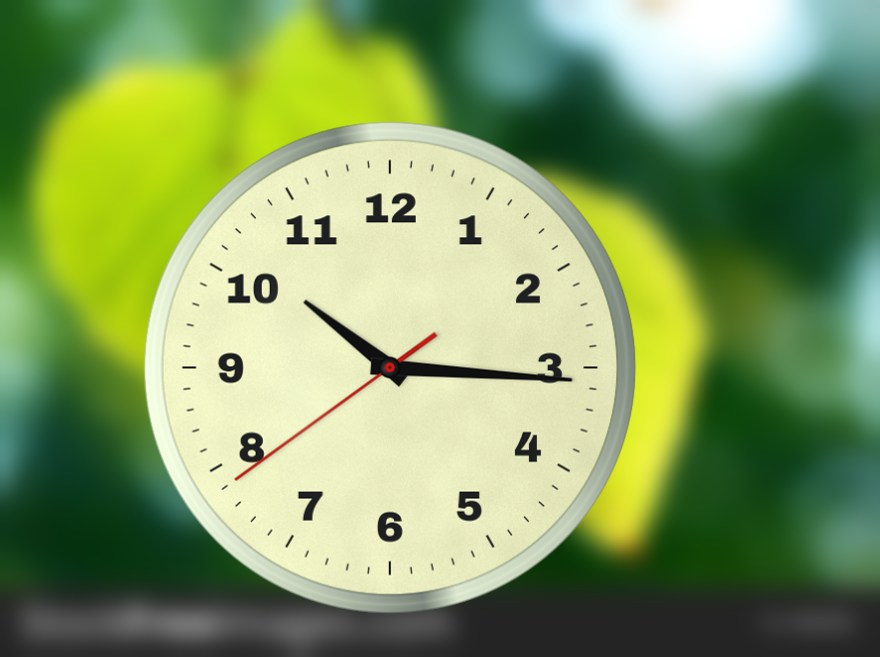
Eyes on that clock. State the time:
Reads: 10:15:39
